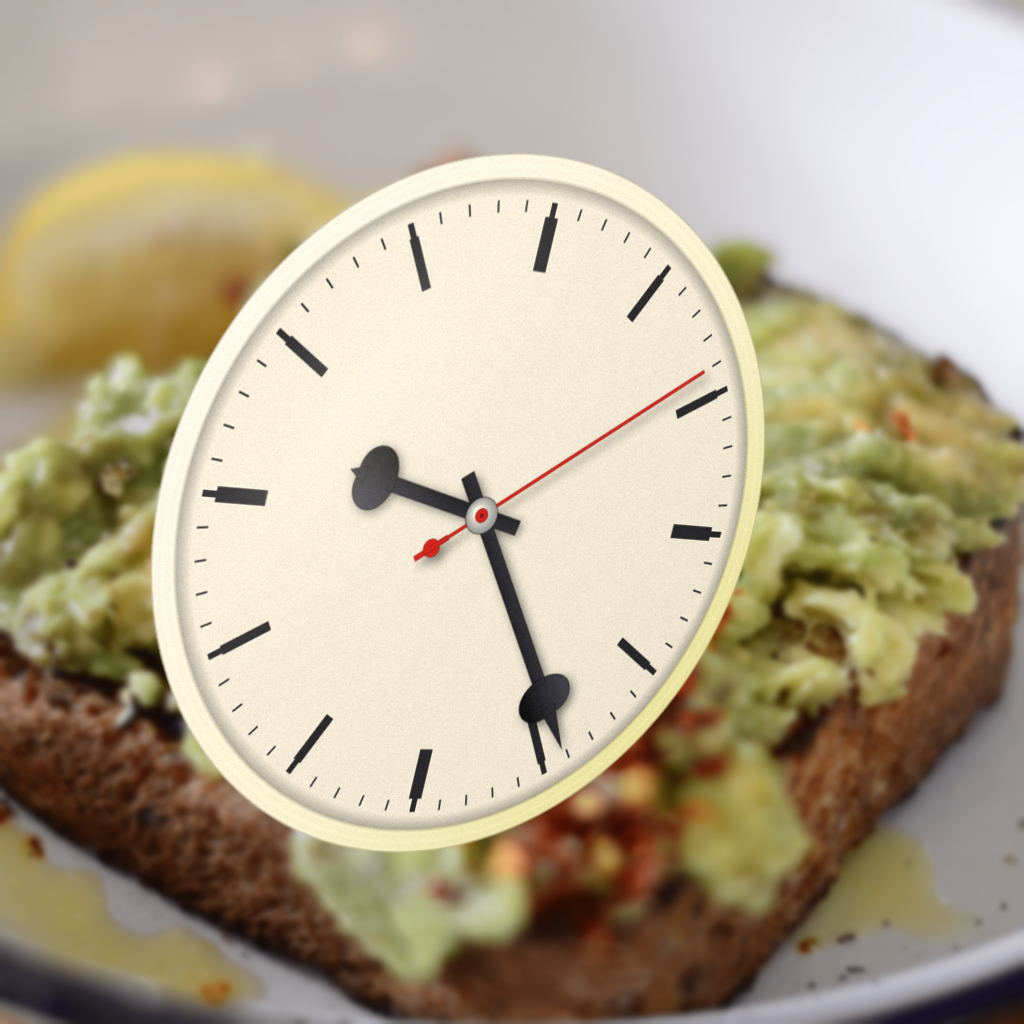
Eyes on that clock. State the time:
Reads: 9:24:09
